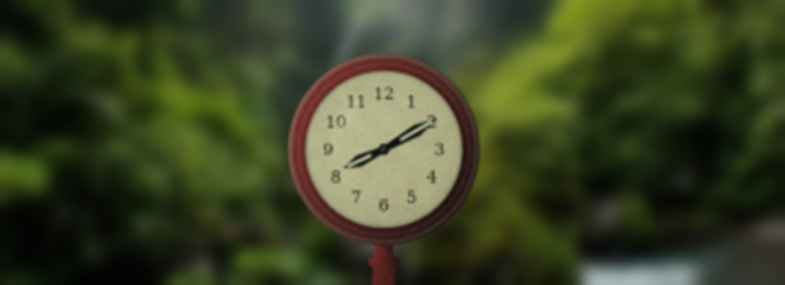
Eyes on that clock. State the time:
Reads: 8:10
